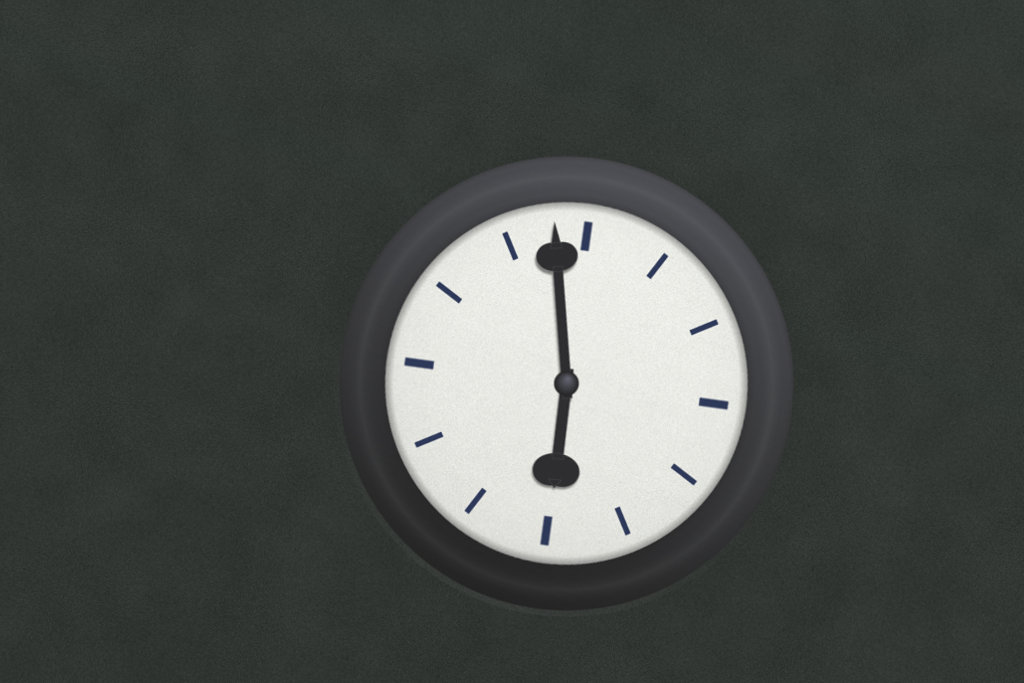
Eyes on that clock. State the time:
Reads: 5:58
